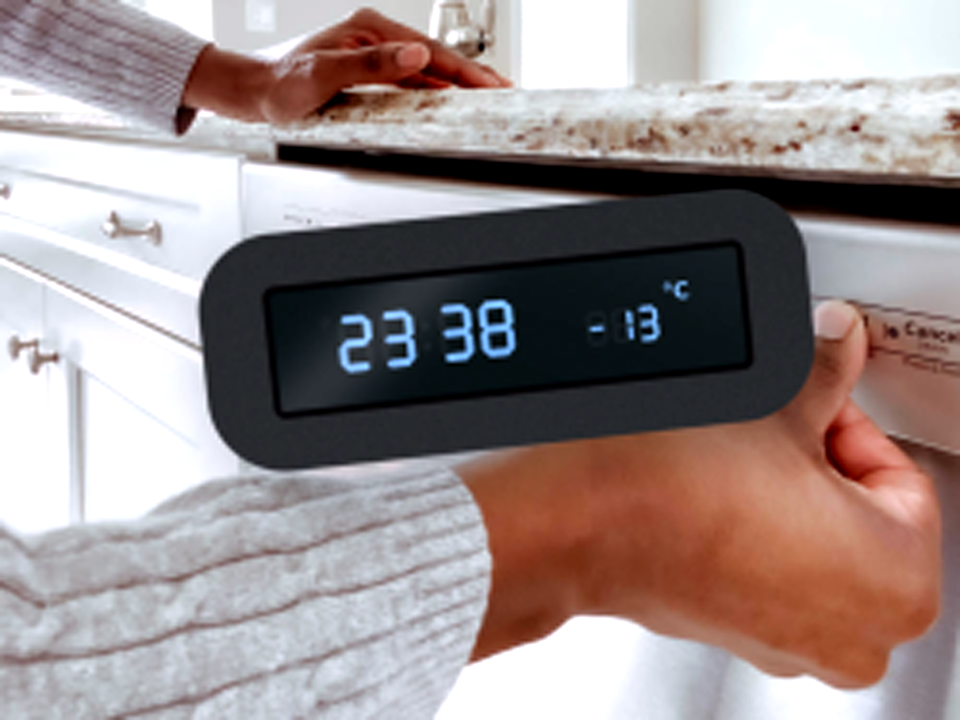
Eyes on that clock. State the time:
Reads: 23:38
